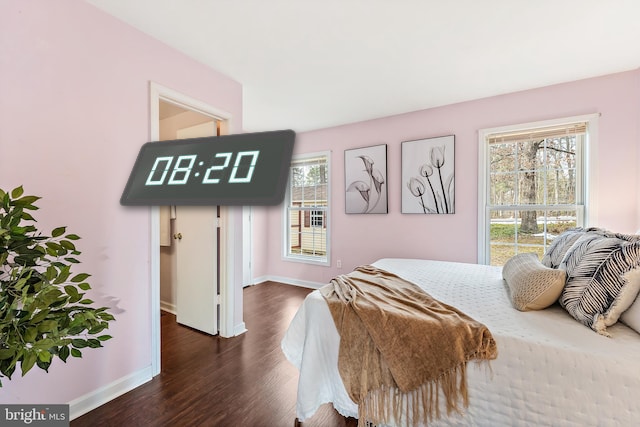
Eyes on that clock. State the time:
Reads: 8:20
